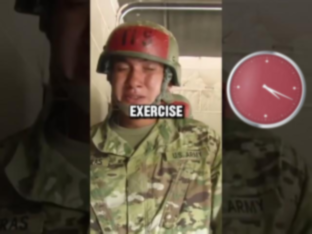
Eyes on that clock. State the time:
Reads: 4:19
